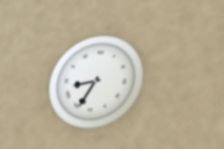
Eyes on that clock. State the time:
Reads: 8:34
